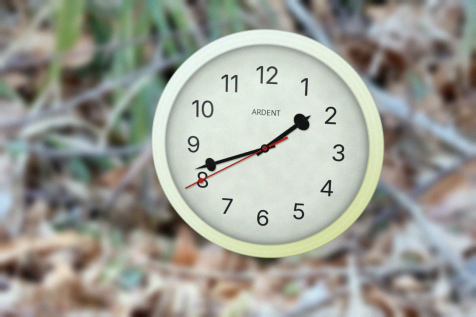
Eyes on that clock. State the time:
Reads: 1:41:40
